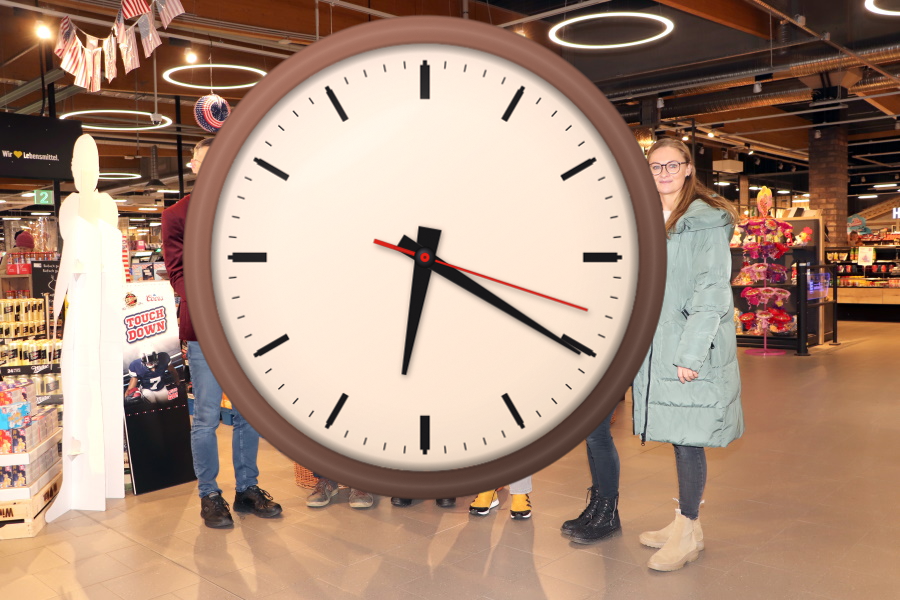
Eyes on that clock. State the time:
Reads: 6:20:18
